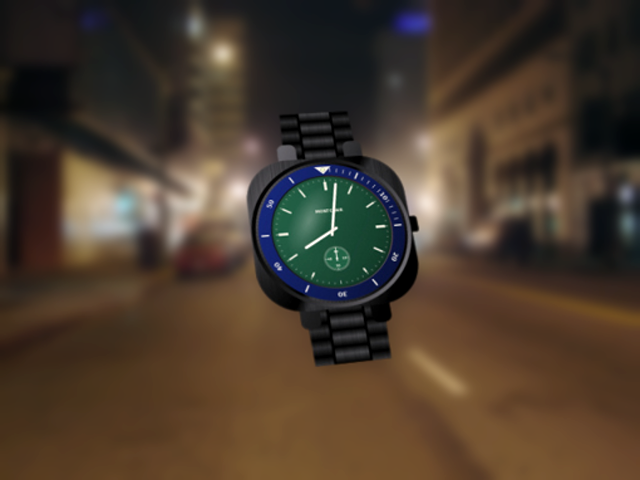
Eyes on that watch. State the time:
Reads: 8:02
